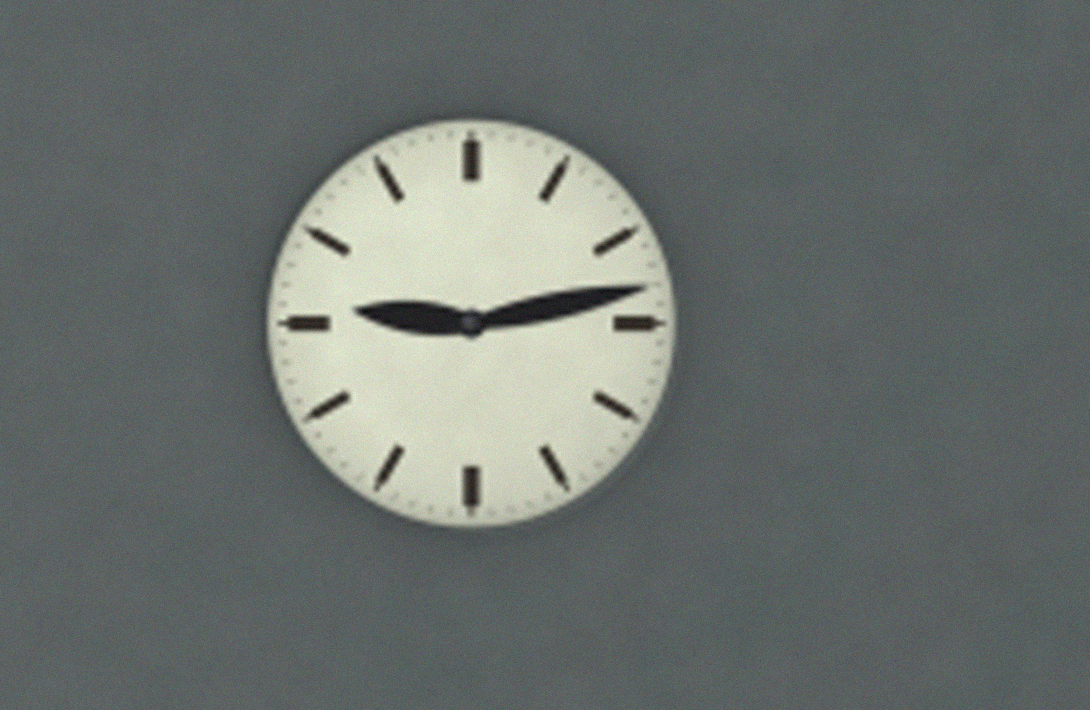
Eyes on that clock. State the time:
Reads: 9:13
